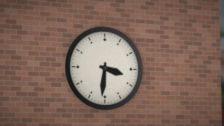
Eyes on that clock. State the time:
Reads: 3:31
